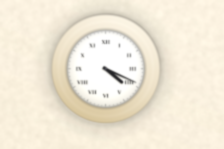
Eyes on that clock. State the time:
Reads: 4:19
